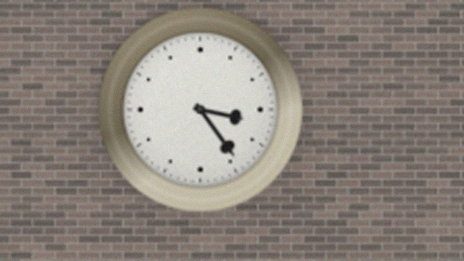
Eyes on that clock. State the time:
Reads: 3:24
